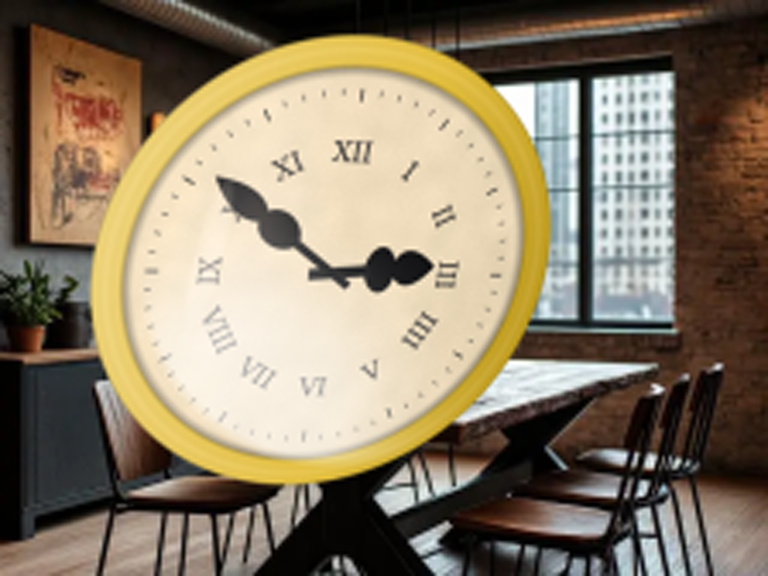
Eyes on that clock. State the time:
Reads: 2:51
